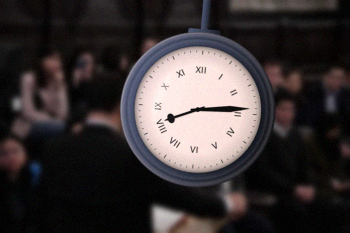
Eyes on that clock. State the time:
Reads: 8:14
